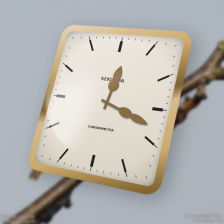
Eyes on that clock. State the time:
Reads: 12:18
